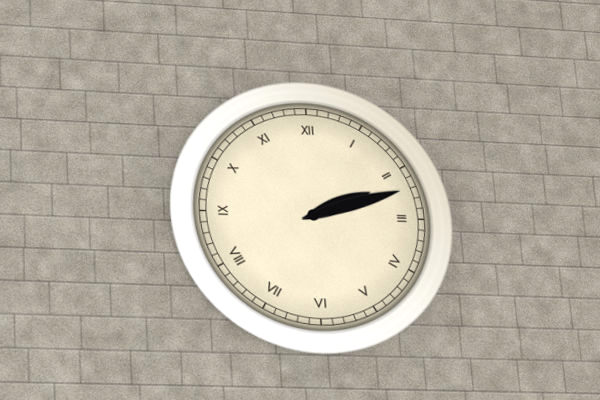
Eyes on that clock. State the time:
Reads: 2:12
